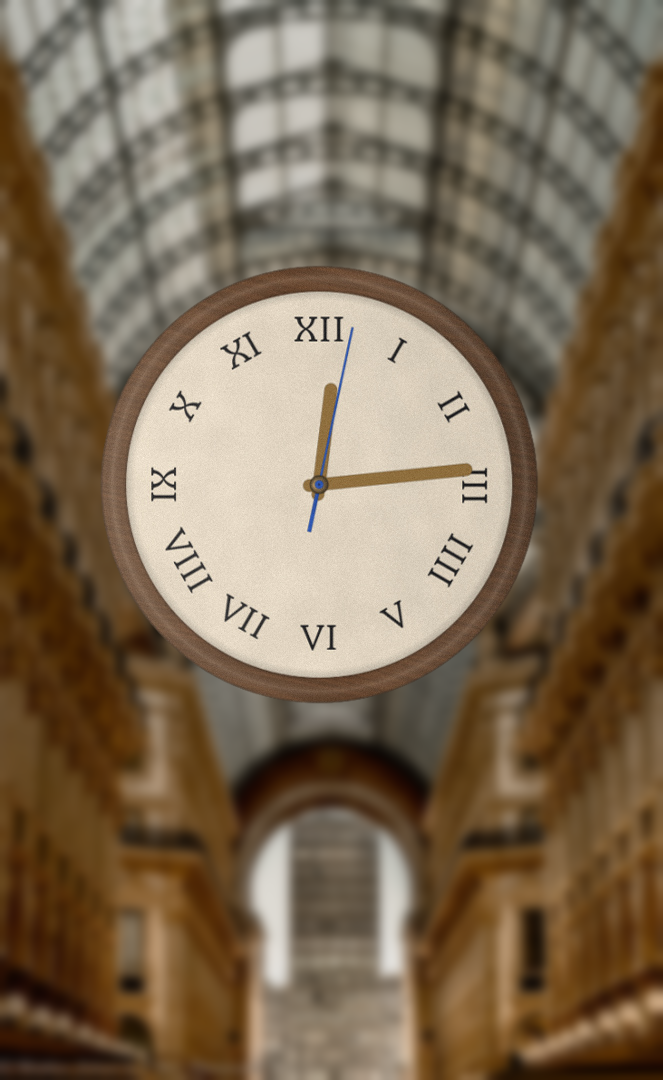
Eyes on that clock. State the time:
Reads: 12:14:02
